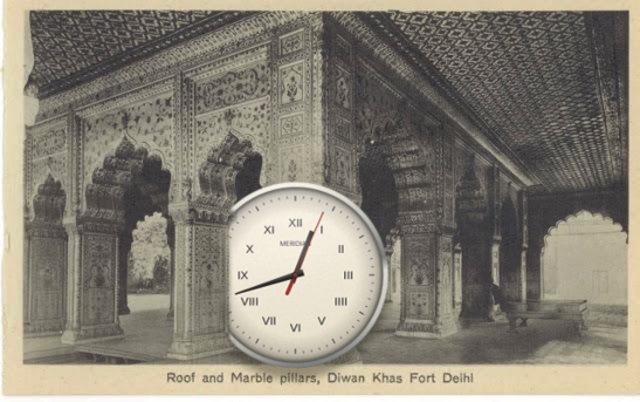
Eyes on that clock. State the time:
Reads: 12:42:04
